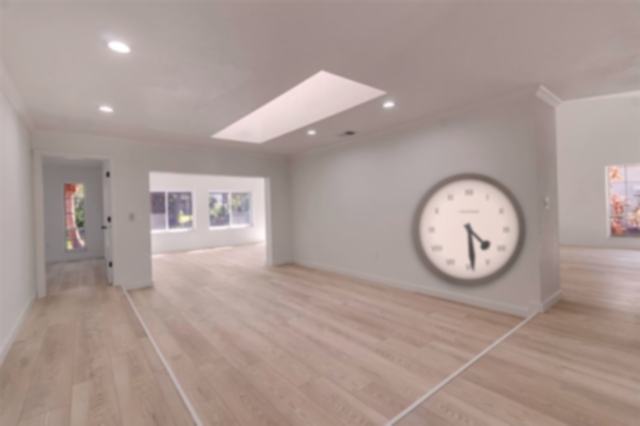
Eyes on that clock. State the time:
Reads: 4:29
